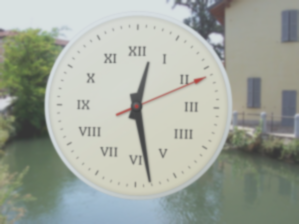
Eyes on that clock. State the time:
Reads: 12:28:11
